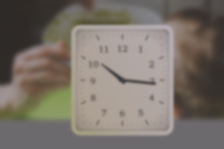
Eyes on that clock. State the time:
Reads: 10:16
